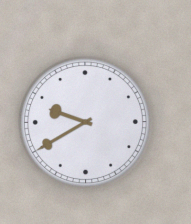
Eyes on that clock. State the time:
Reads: 9:40
